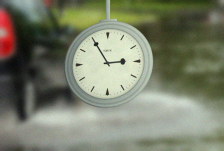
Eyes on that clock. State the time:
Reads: 2:55
